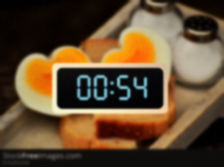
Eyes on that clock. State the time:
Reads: 0:54
